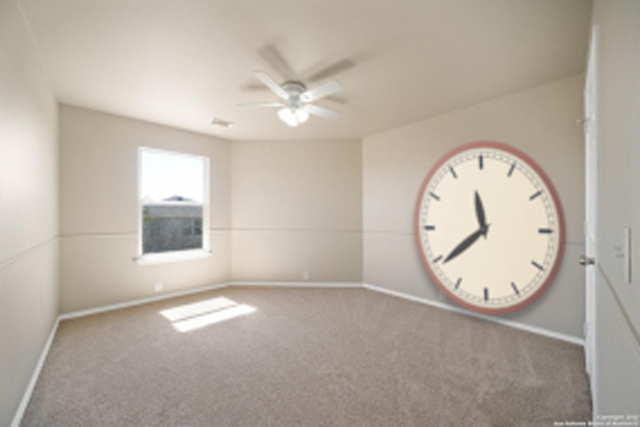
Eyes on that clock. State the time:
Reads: 11:39
